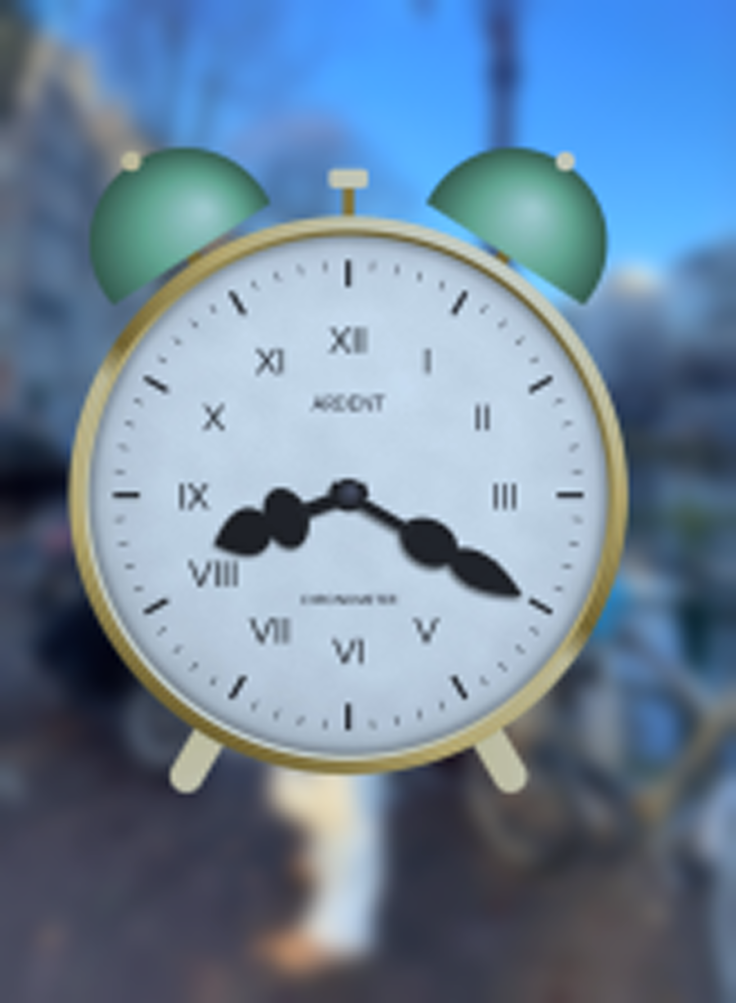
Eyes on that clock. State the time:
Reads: 8:20
